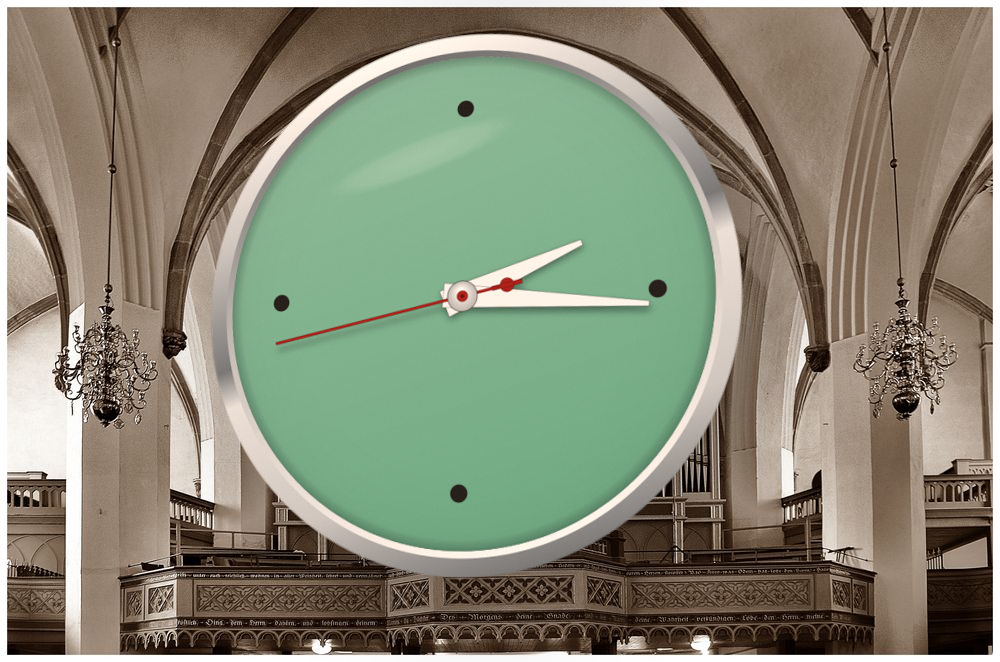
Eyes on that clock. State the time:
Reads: 2:15:43
